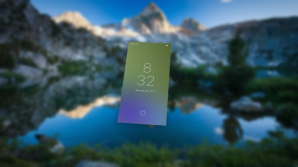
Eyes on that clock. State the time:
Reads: 8:32
